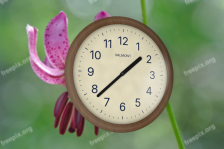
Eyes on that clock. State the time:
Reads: 1:38
